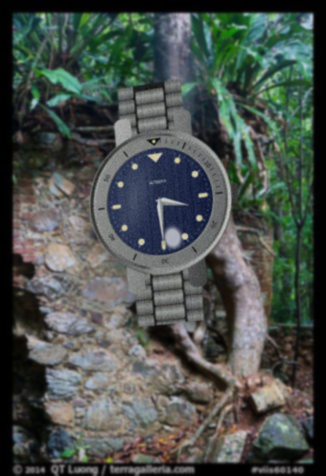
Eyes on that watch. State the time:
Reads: 3:30
